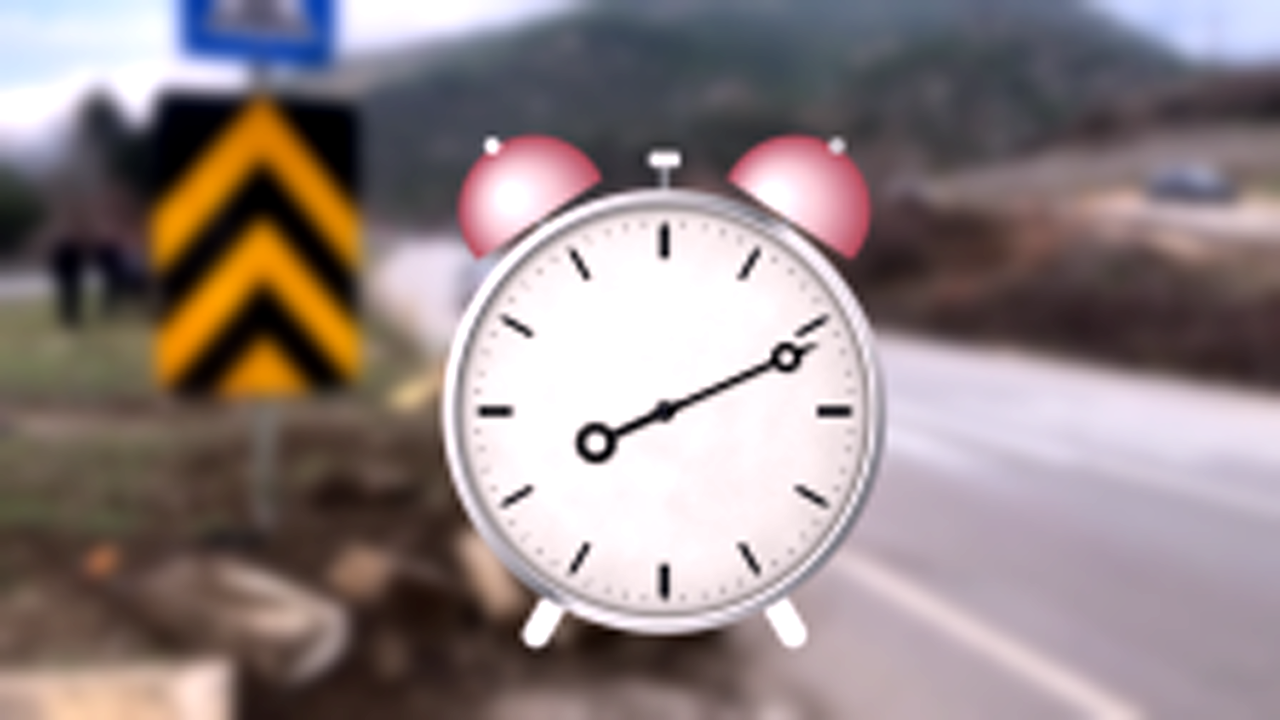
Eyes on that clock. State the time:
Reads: 8:11
